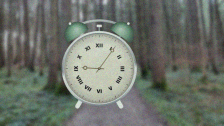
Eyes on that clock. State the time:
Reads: 9:06
